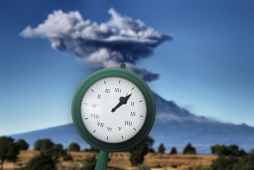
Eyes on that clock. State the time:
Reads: 1:06
